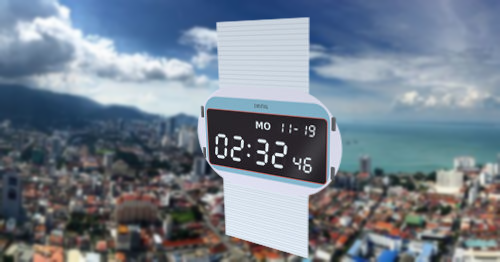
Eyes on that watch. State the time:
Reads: 2:32:46
